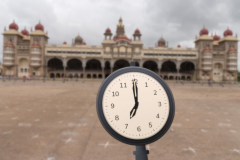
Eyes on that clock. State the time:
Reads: 7:00
